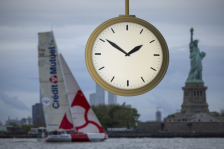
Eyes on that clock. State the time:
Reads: 1:51
